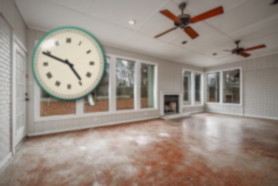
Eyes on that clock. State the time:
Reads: 4:49
